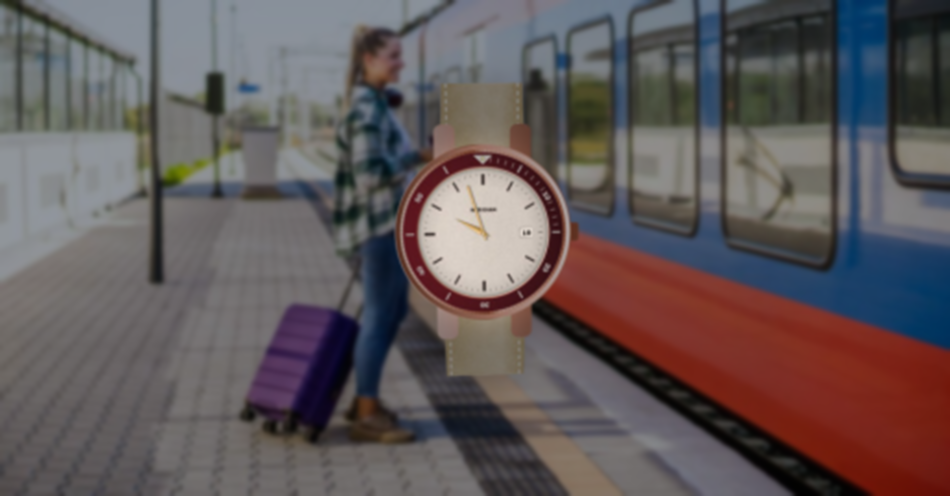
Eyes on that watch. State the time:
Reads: 9:57
